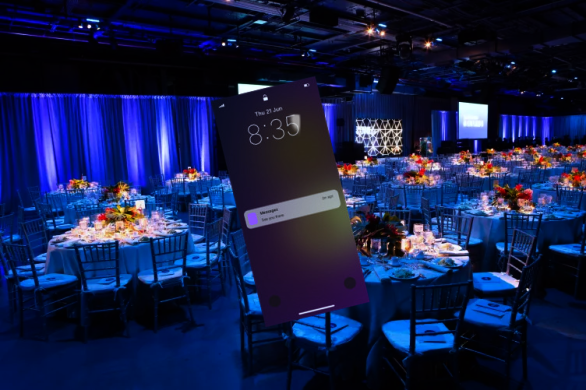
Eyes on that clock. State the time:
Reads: 8:35
